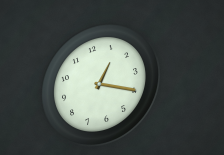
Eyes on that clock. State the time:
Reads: 1:20
